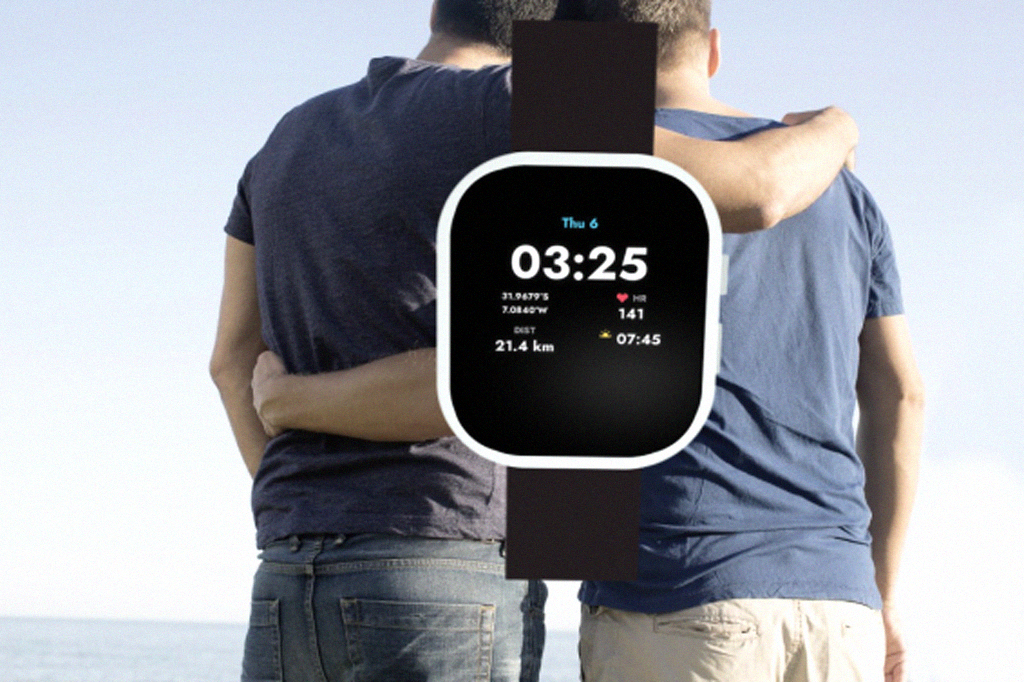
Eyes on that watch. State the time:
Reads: 3:25
